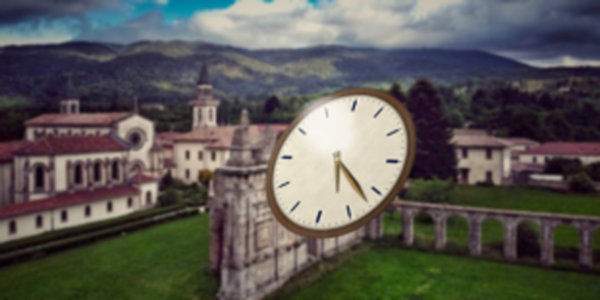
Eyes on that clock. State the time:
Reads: 5:22
